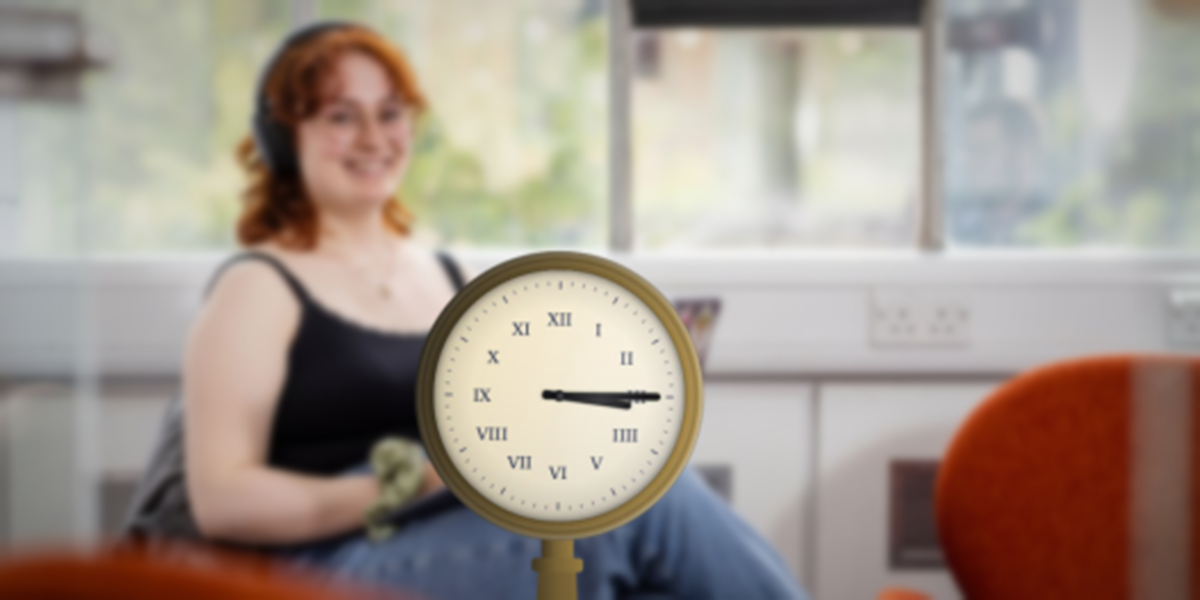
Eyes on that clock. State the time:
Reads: 3:15
